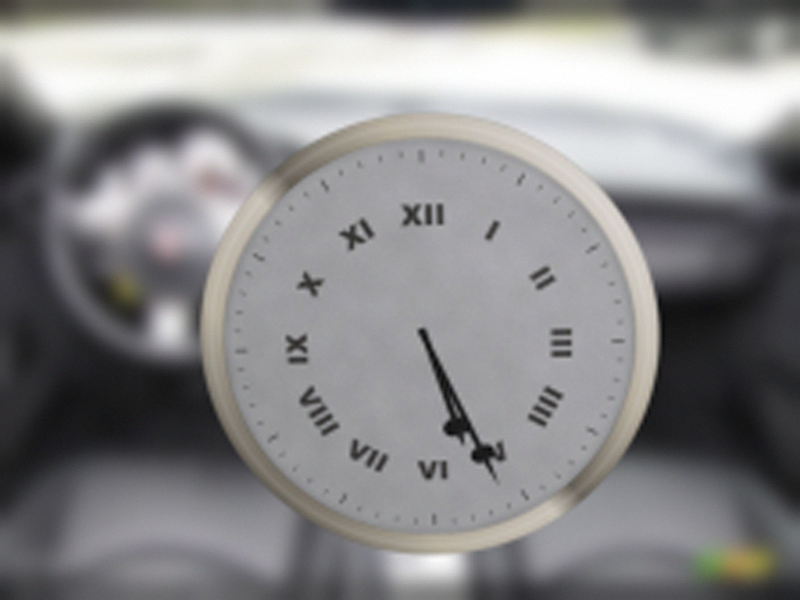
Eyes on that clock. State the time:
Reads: 5:26
